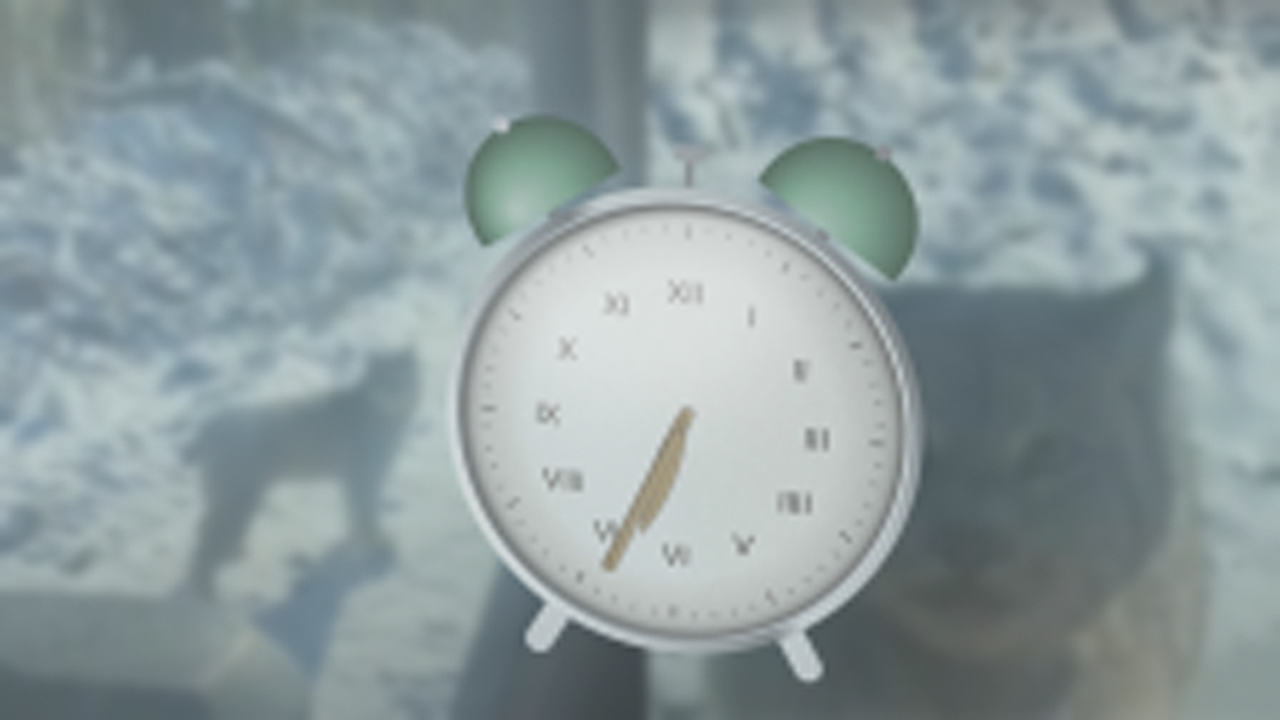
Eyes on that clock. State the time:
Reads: 6:34
